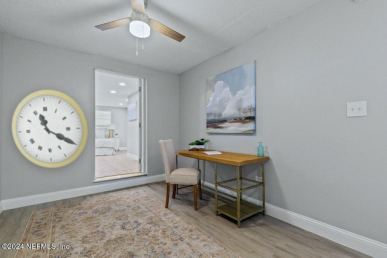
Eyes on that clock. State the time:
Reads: 11:20
